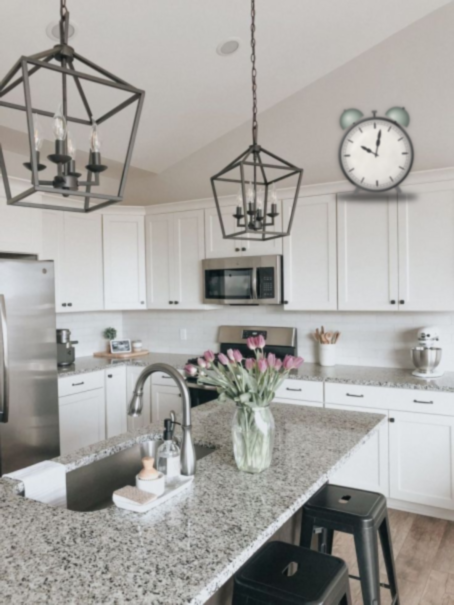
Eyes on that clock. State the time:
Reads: 10:02
